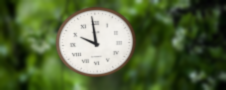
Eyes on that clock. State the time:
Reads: 9:59
